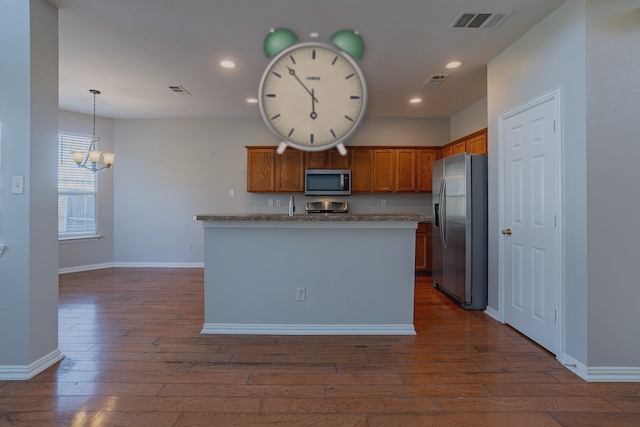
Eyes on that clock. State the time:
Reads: 5:53
